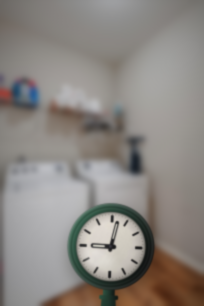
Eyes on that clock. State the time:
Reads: 9:02
